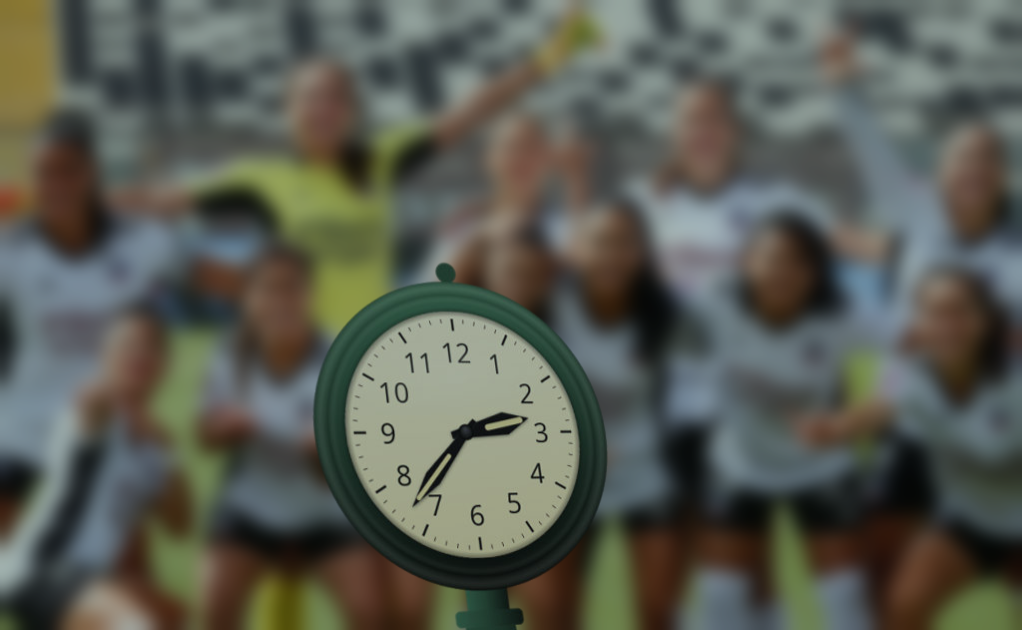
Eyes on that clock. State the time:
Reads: 2:37
